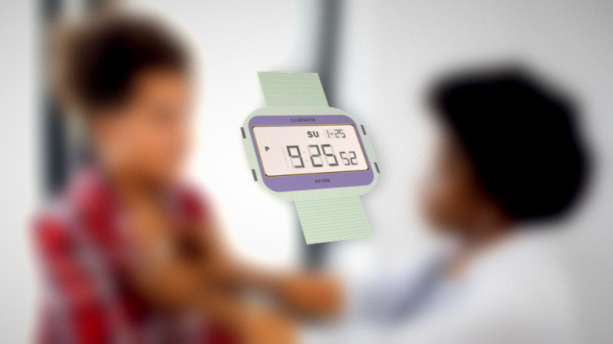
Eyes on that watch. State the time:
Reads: 9:25:52
